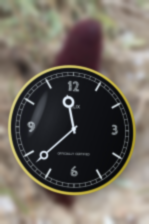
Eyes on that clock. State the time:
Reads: 11:38
